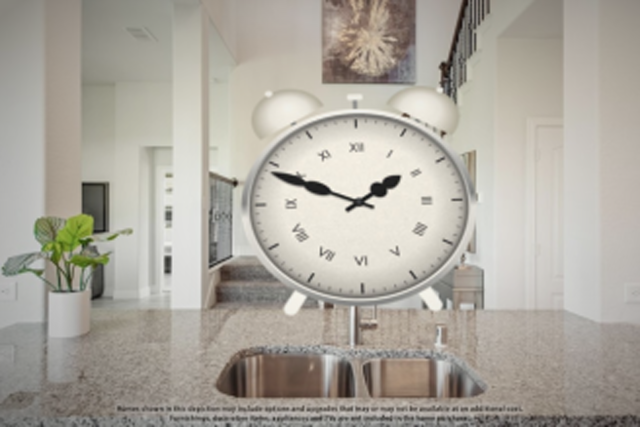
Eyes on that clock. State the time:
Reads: 1:49
